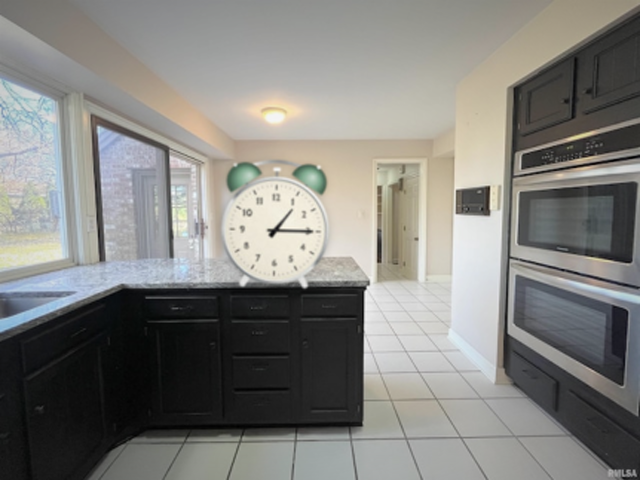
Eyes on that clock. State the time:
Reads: 1:15
